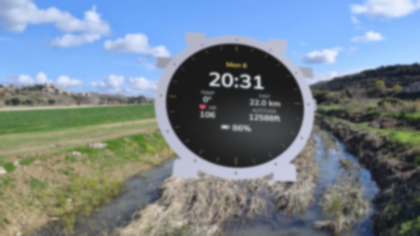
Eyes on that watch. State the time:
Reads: 20:31
